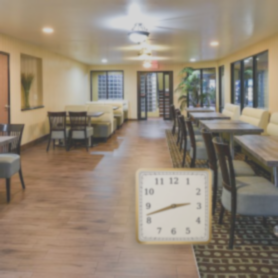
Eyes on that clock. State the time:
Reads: 2:42
